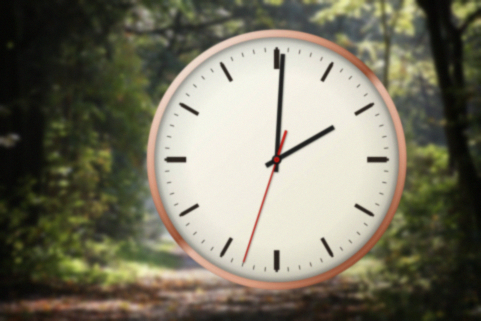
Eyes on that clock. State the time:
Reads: 2:00:33
